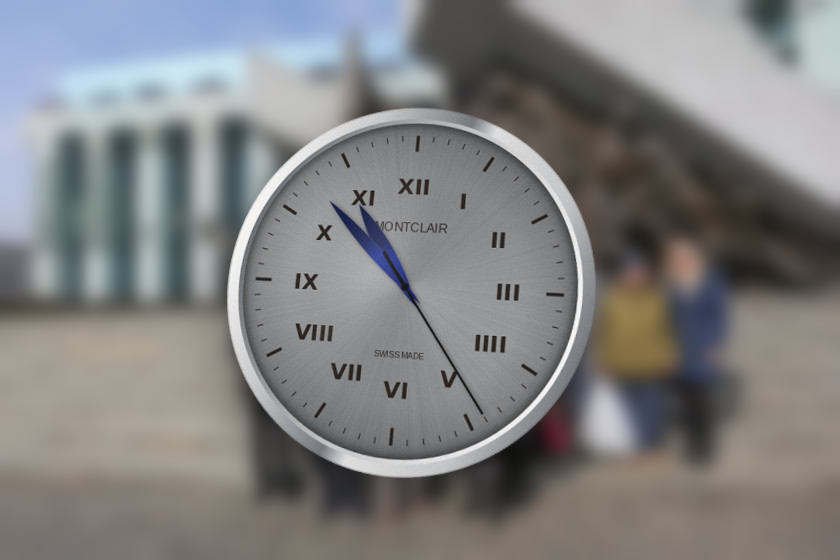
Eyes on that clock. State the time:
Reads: 10:52:24
